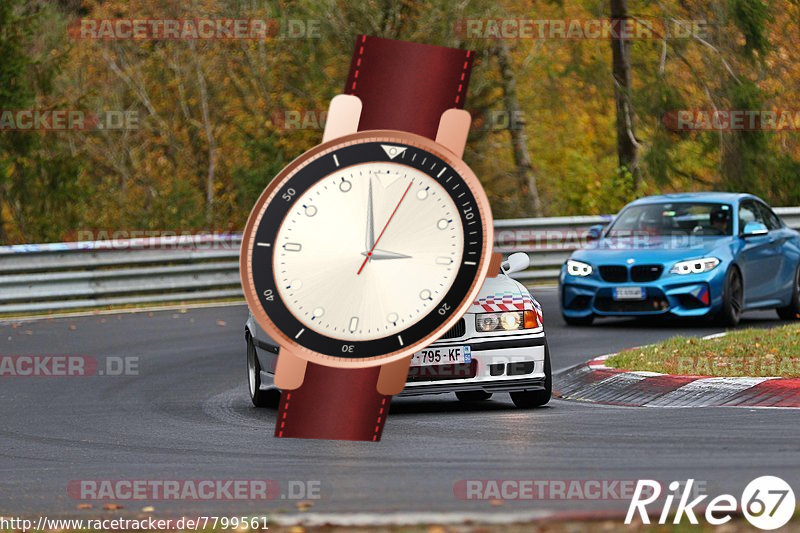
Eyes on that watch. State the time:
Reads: 2:58:03
